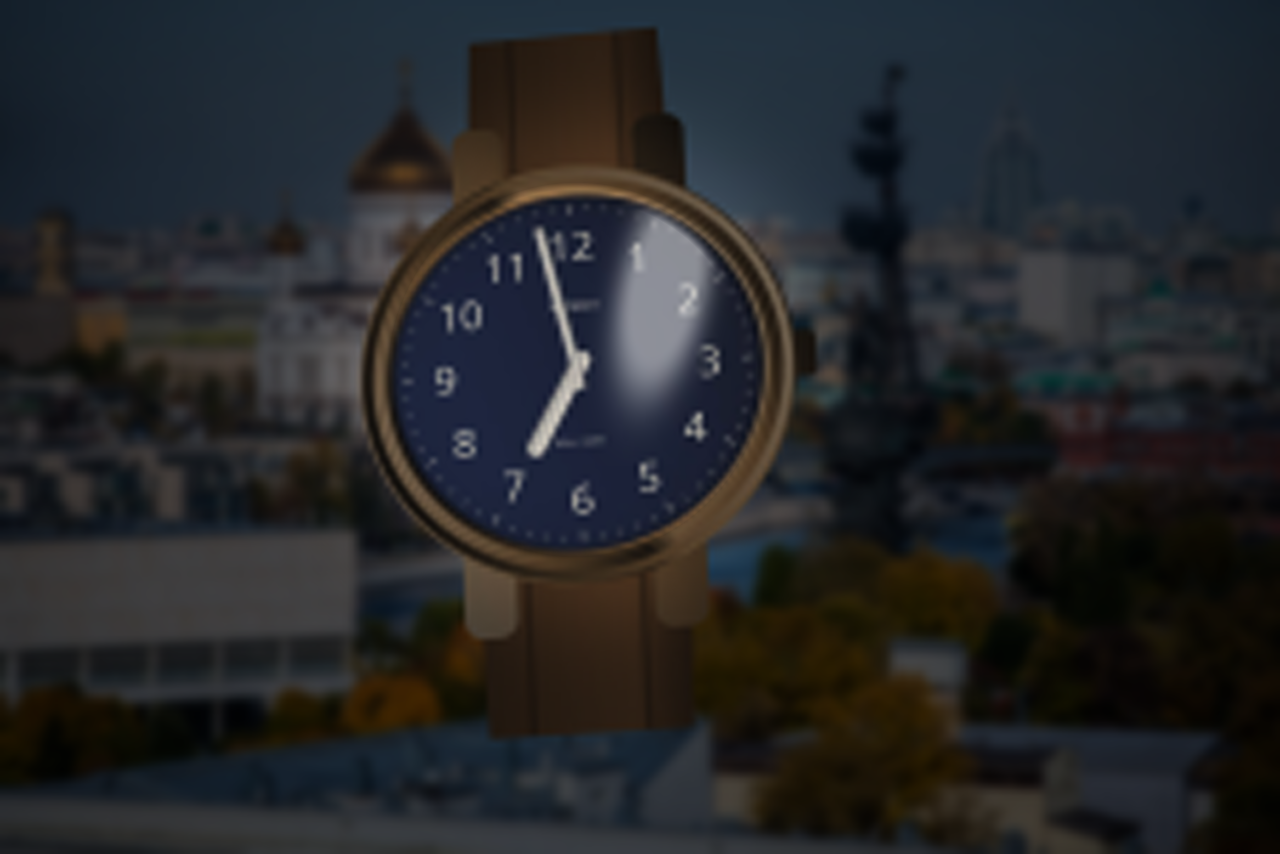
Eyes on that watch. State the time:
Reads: 6:58
